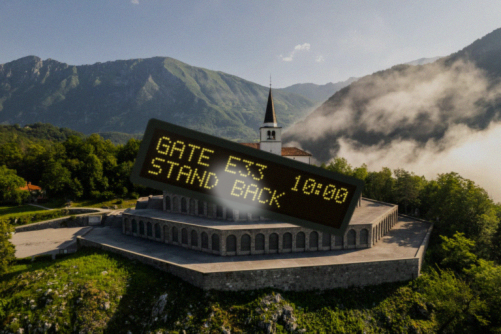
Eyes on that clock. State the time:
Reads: 10:00
